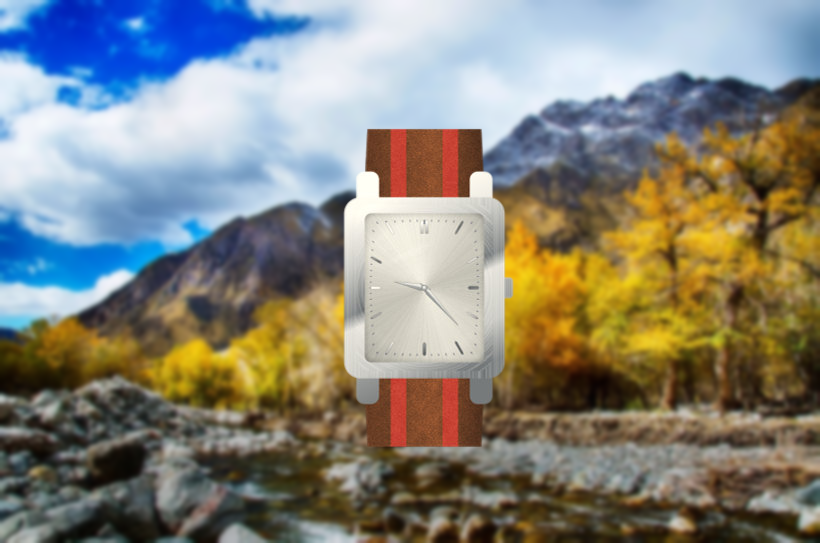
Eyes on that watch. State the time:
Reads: 9:23
